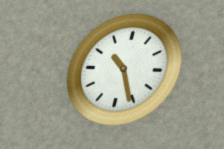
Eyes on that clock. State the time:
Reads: 10:26
